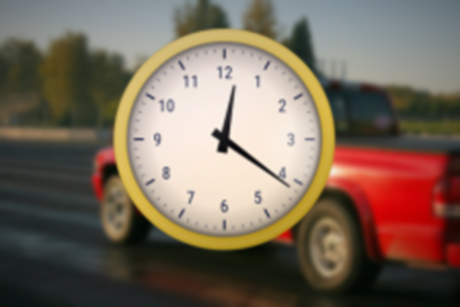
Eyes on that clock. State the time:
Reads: 12:21
